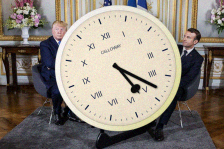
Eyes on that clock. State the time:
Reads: 5:23
